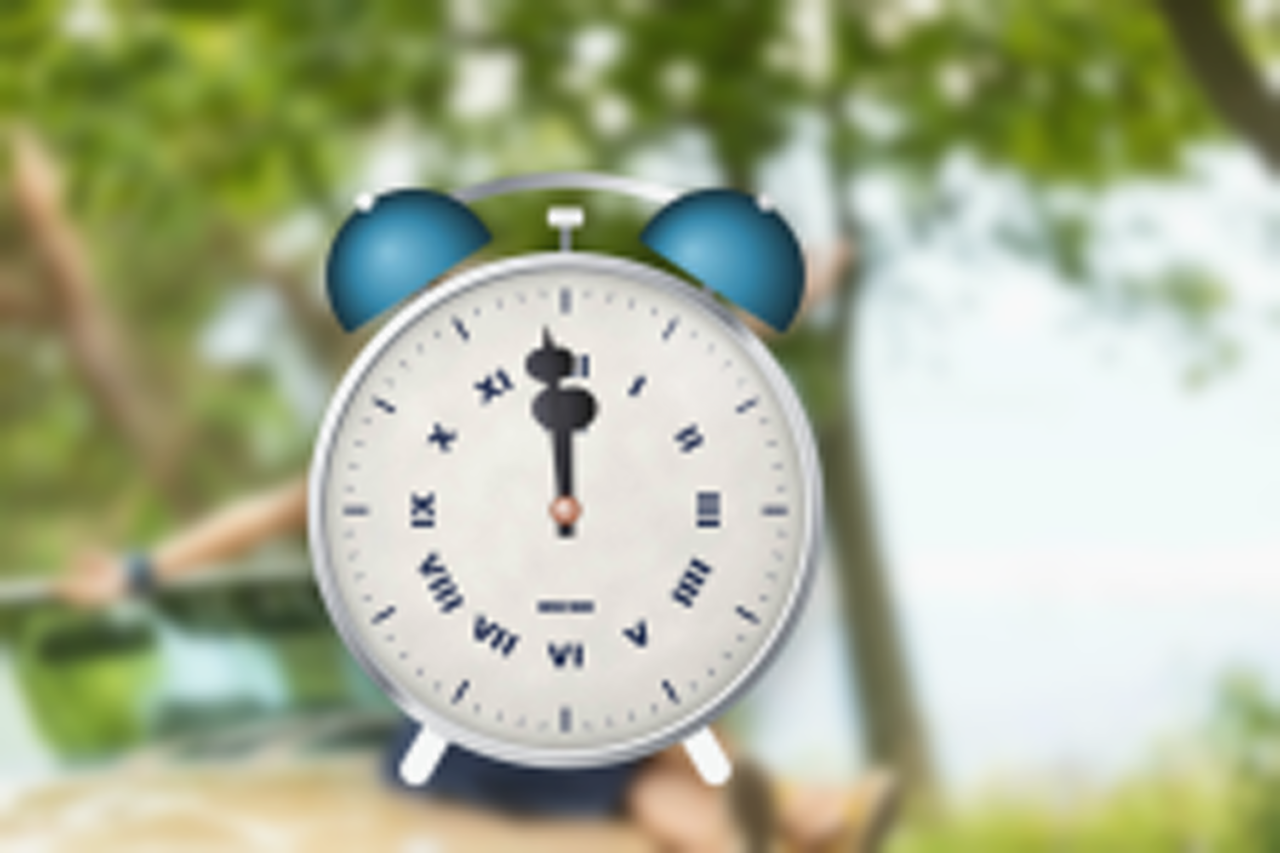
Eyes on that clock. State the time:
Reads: 11:59
